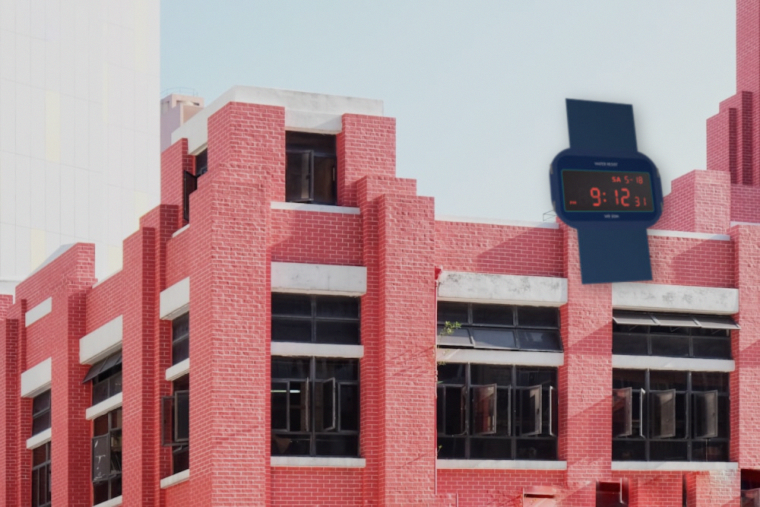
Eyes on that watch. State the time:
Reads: 9:12
